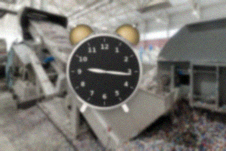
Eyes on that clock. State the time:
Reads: 9:16
